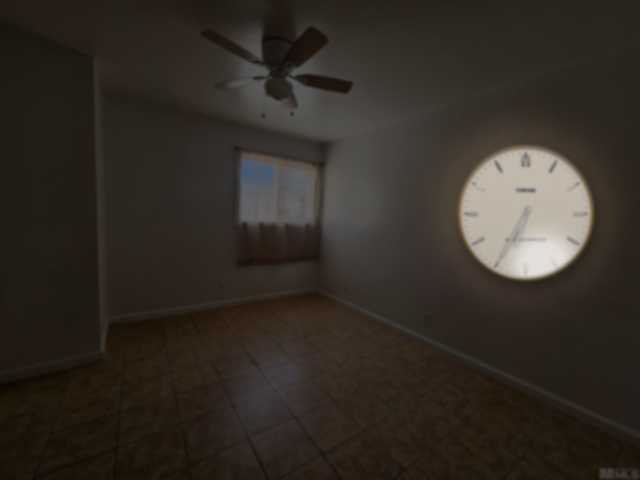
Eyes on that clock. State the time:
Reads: 6:35
